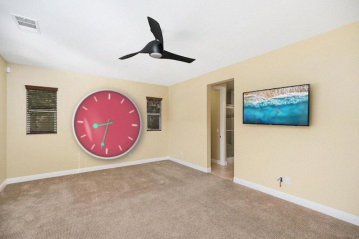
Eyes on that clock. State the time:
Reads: 8:32
